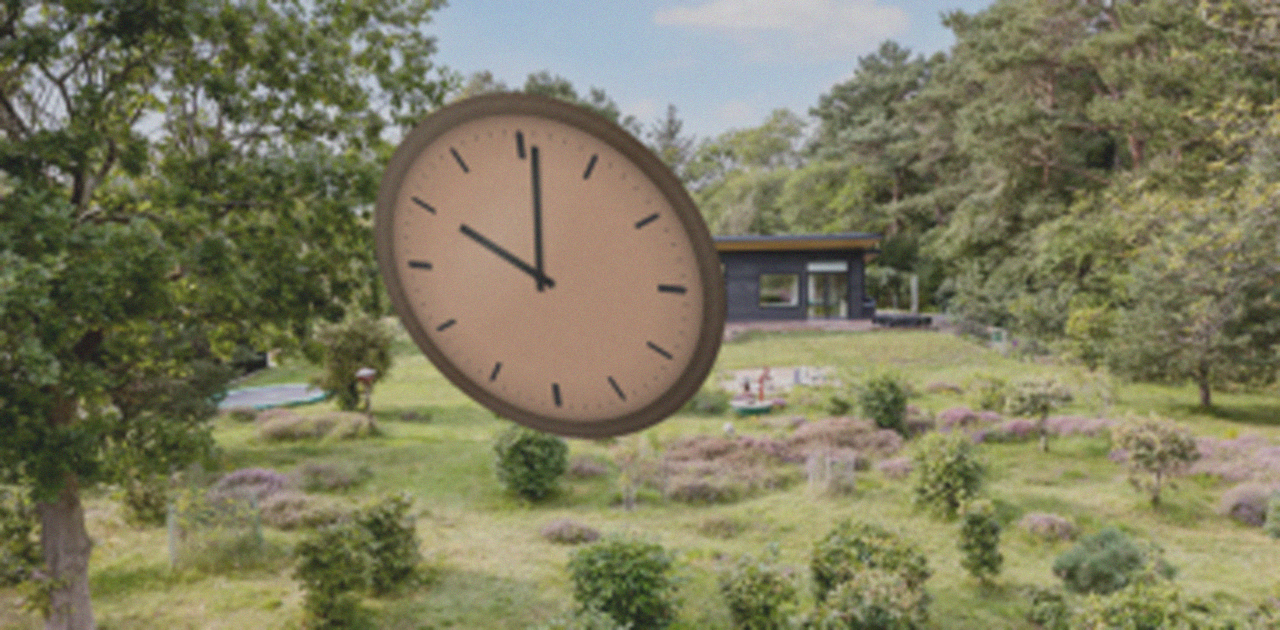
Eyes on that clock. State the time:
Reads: 10:01
